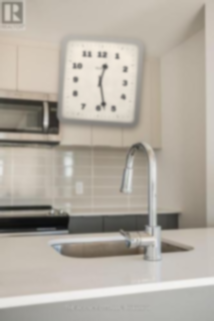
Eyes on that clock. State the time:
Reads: 12:28
